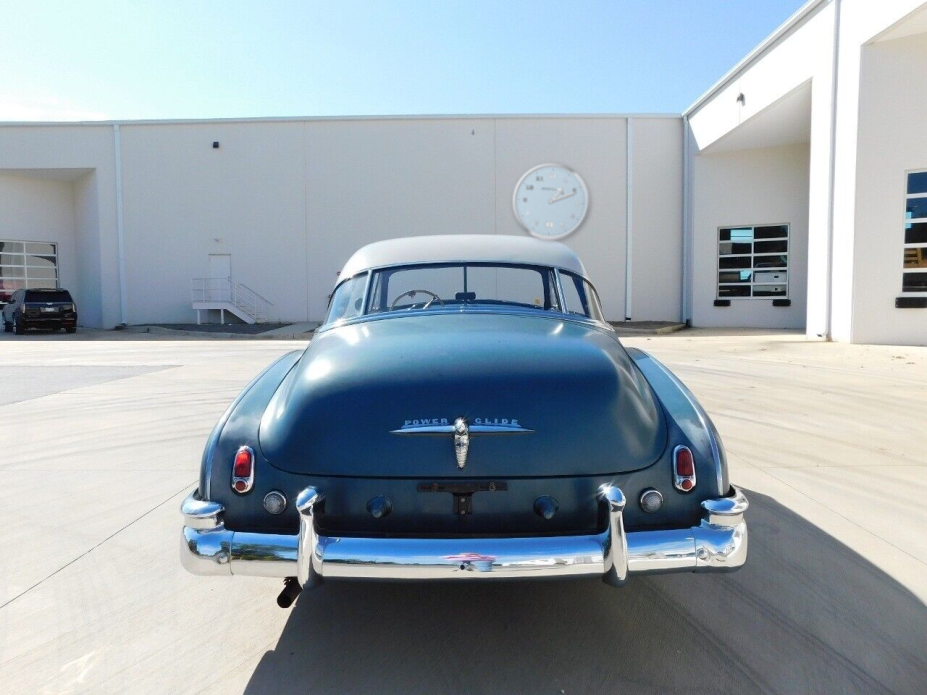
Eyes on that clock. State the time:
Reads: 1:11
